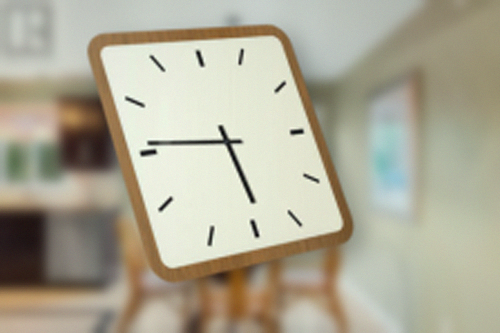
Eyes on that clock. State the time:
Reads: 5:46
